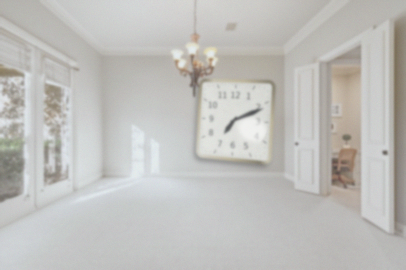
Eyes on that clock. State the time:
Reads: 7:11
